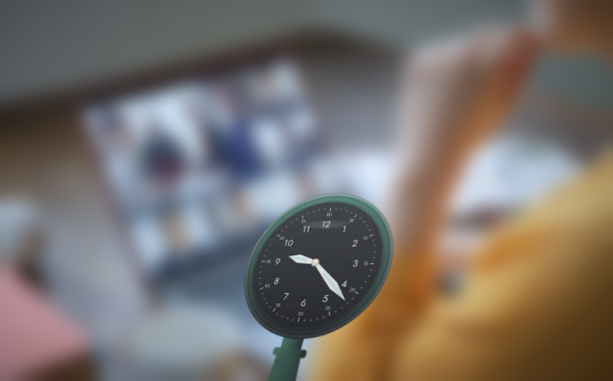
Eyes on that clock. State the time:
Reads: 9:22
